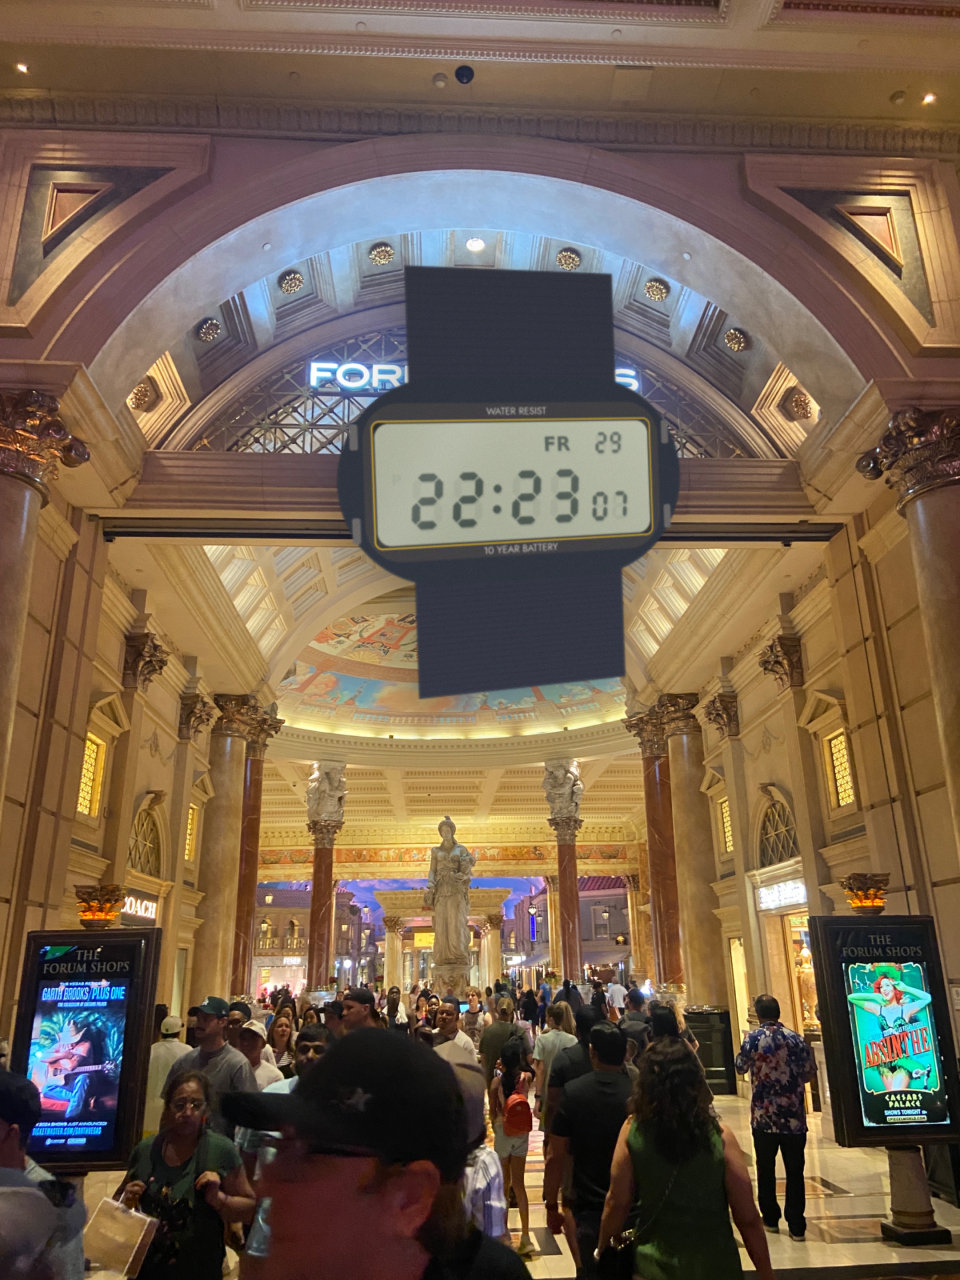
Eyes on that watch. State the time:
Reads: 22:23:07
